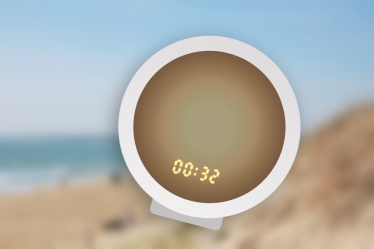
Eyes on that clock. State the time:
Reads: 0:32
